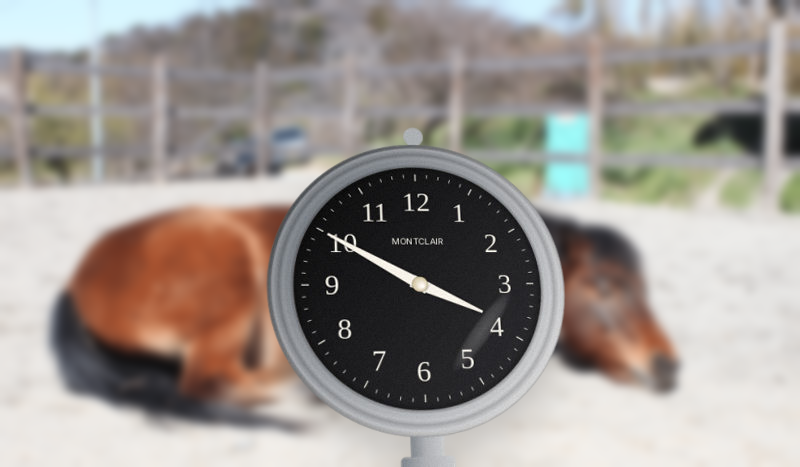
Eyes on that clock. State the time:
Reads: 3:50
